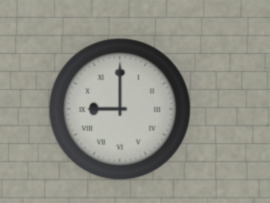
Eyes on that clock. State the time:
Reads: 9:00
